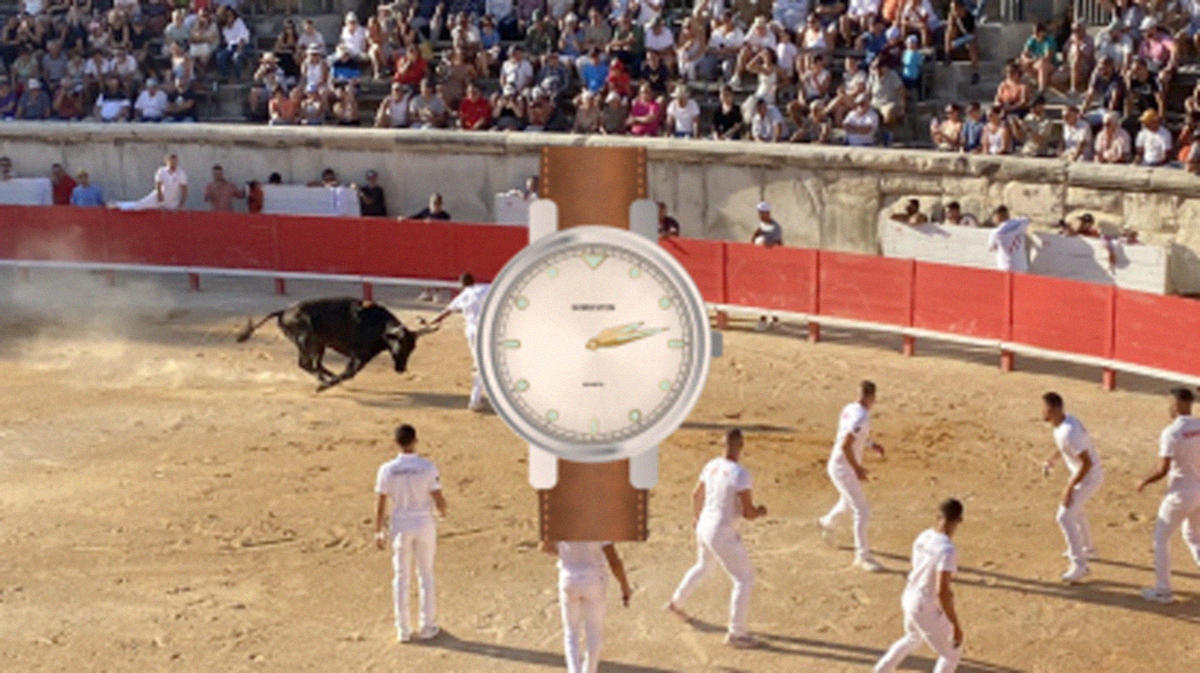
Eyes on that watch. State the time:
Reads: 2:13
